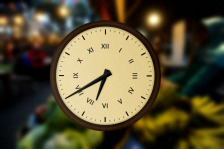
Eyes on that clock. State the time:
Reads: 6:40
